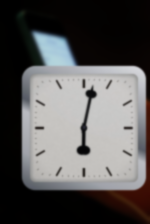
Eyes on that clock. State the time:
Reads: 6:02
